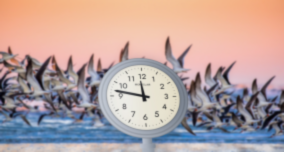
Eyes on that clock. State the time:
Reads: 11:47
